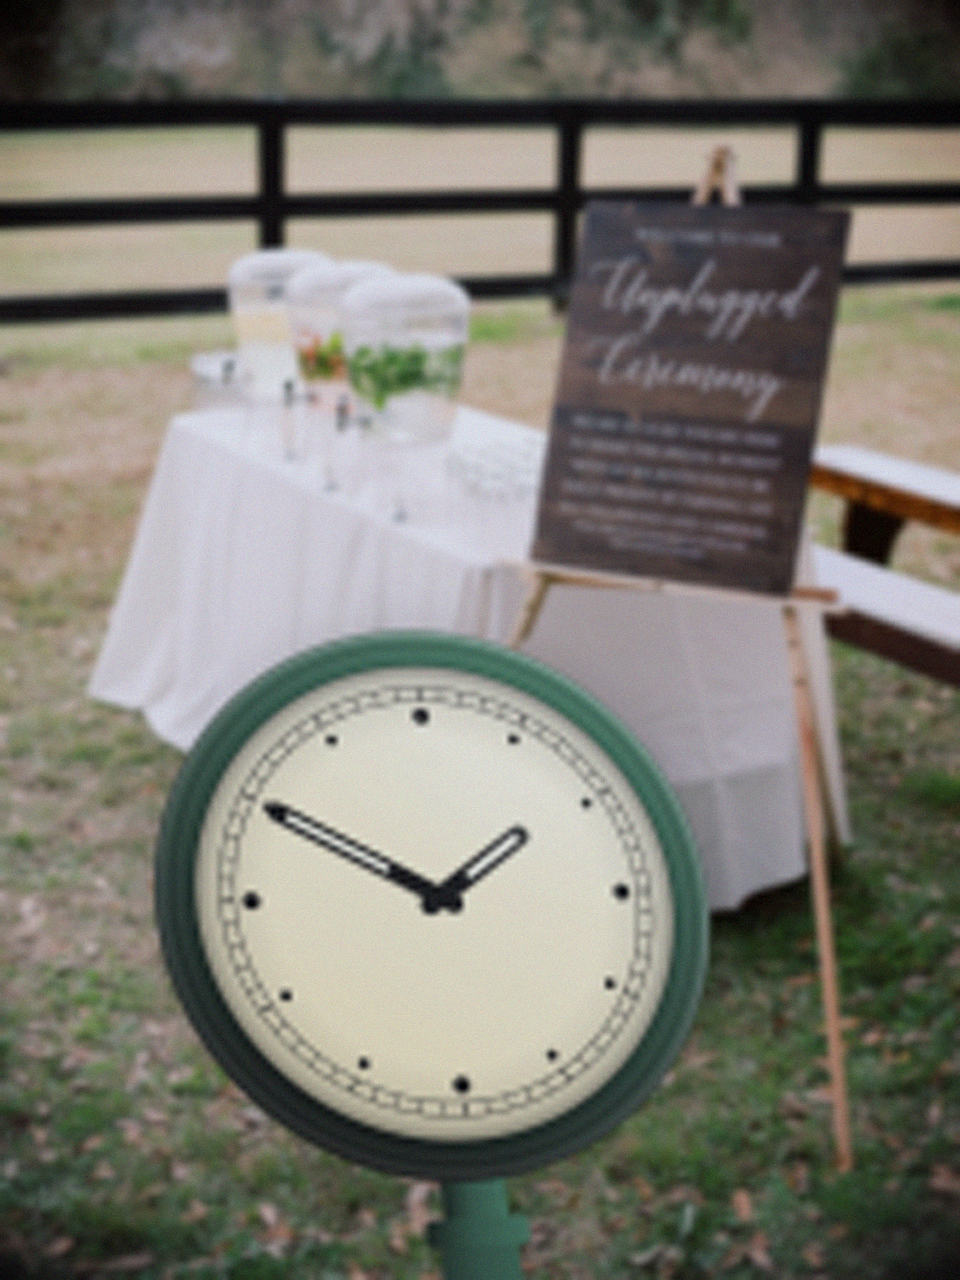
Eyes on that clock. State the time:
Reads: 1:50
